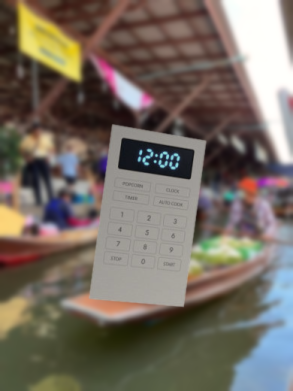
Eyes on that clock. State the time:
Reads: 12:00
